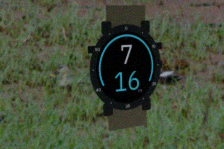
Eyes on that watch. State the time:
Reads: 7:16
